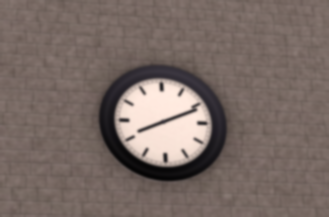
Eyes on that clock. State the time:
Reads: 8:11
